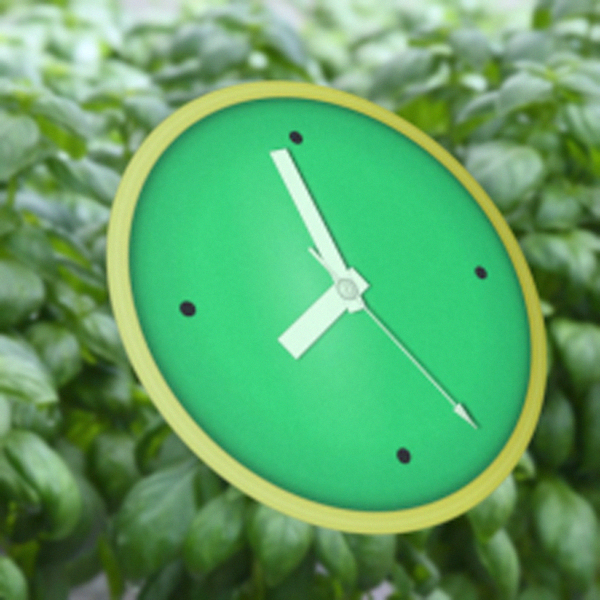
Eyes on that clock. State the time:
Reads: 7:58:25
